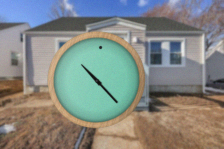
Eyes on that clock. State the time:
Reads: 10:22
